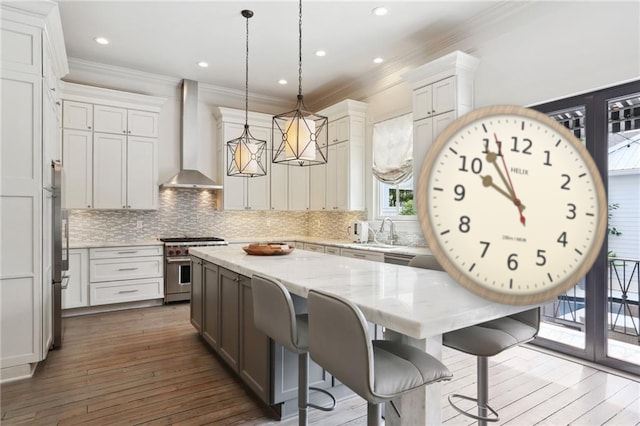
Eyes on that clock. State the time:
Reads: 9:53:56
